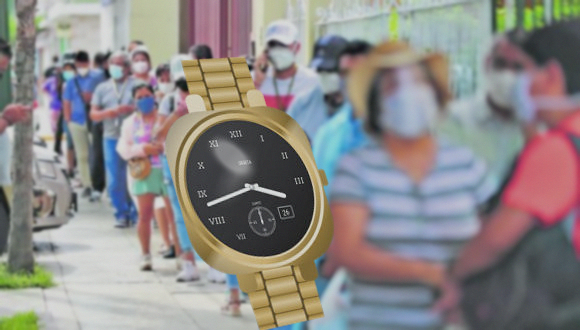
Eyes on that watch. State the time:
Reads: 3:43
